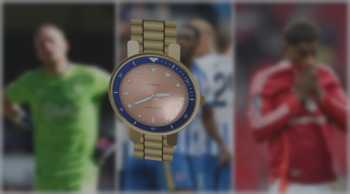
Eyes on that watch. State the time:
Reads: 2:40
